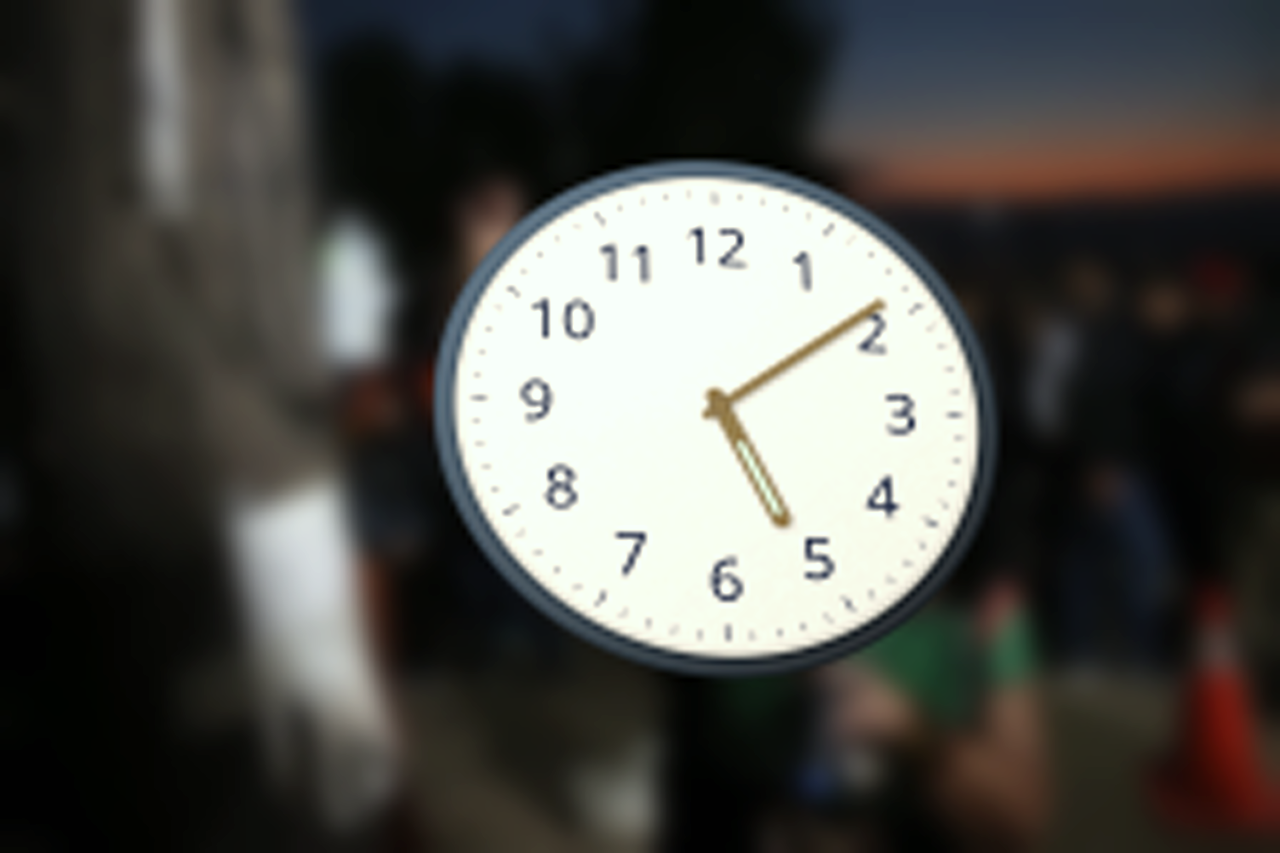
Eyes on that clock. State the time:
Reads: 5:09
